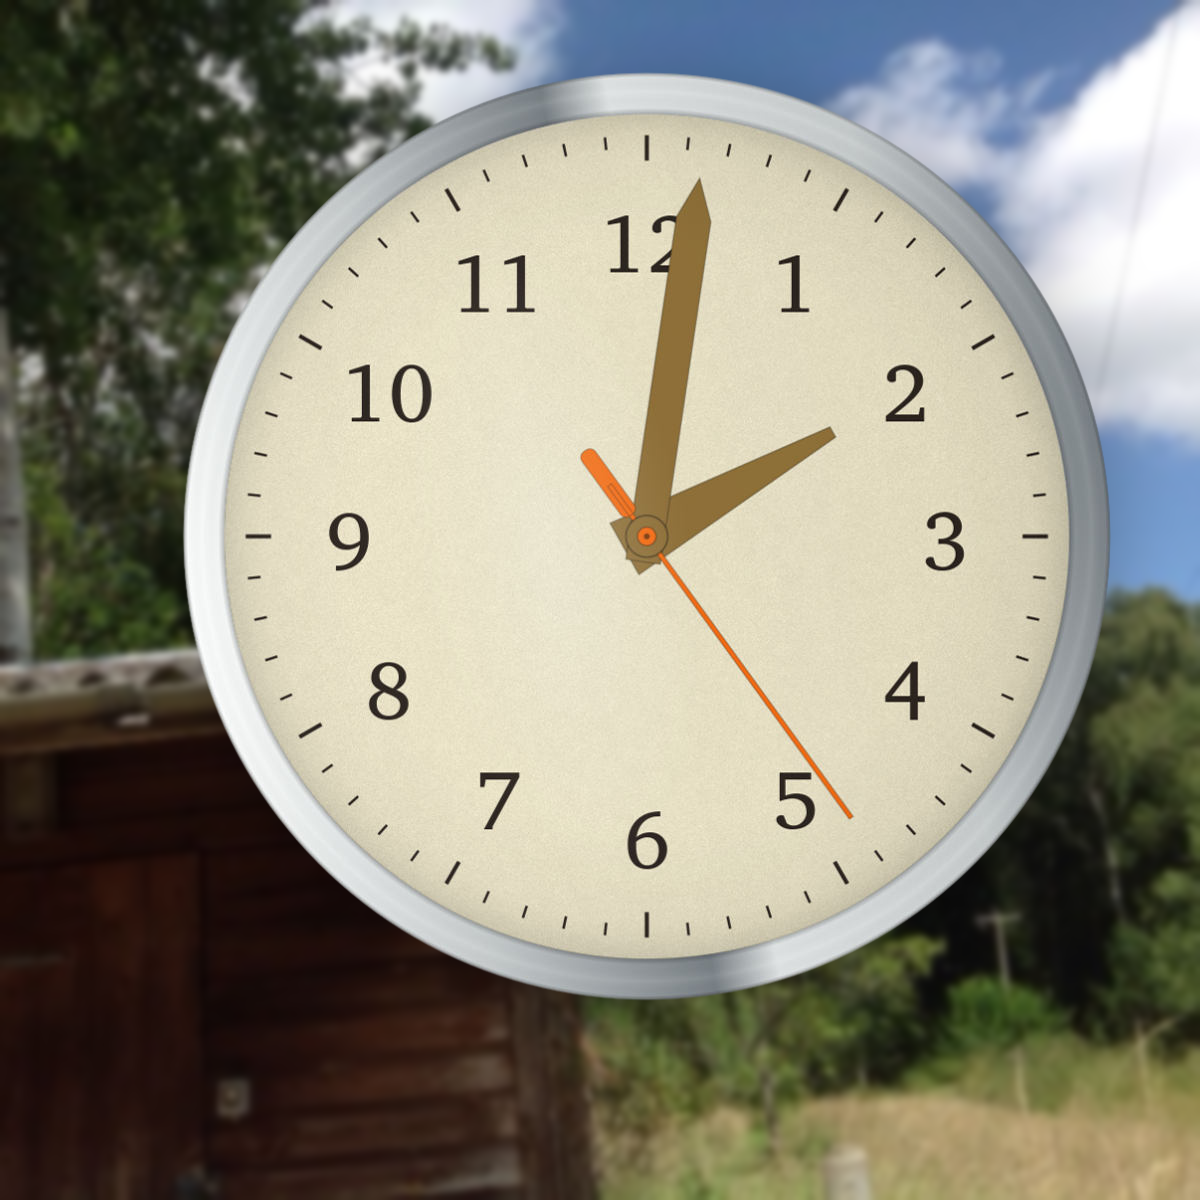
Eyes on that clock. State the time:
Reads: 2:01:24
